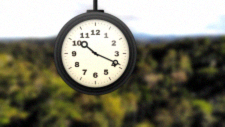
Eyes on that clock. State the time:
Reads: 10:19
